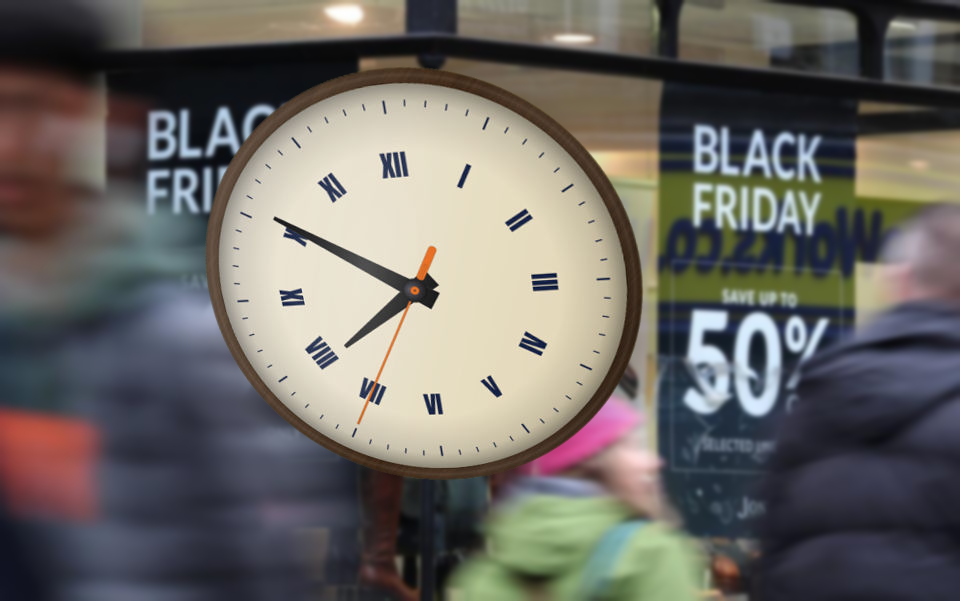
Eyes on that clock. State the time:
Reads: 7:50:35
